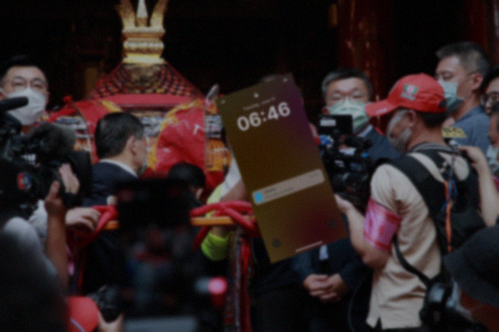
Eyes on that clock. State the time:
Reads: 6:46
